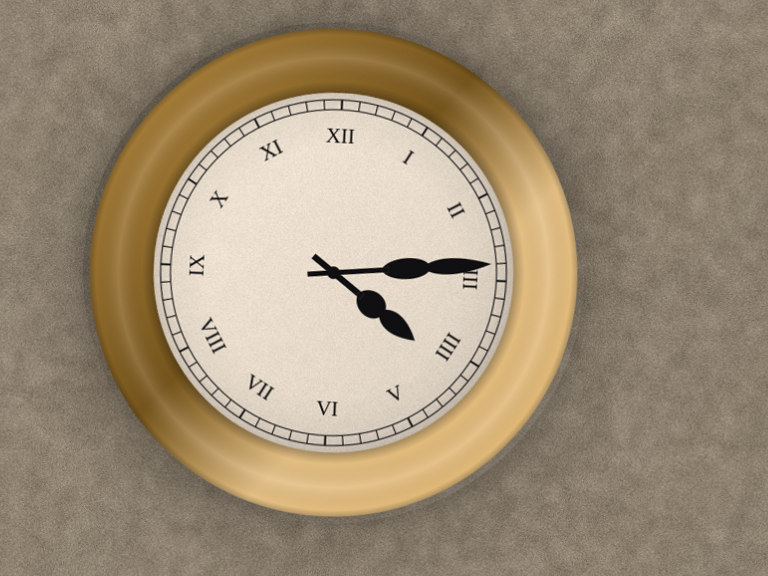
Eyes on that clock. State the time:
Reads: 4:14
